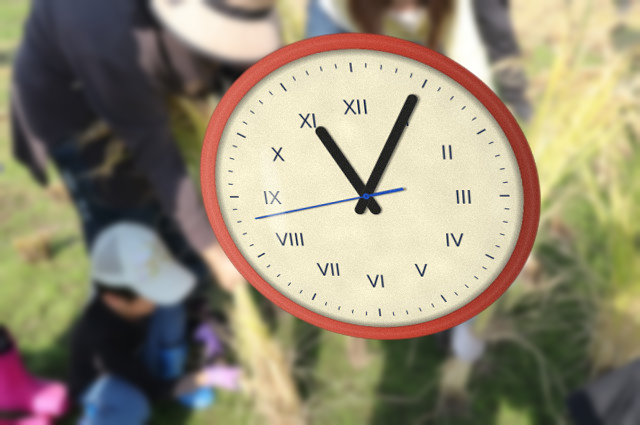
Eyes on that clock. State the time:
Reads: 11:04:43
